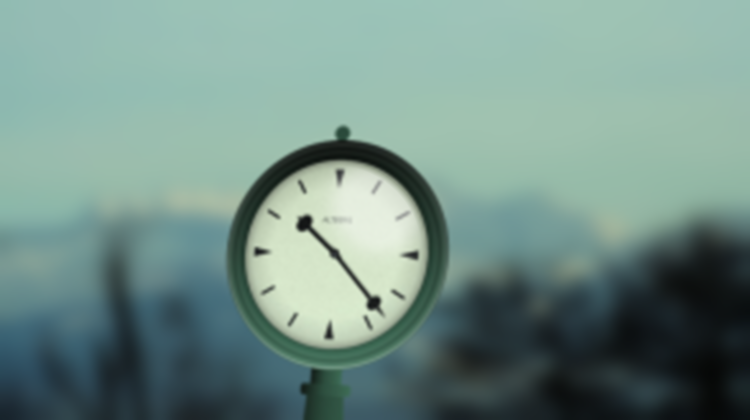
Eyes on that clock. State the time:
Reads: 10:23
